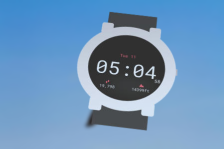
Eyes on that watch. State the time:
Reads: 5:04
